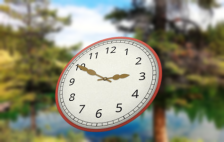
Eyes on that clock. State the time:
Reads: 2:50
